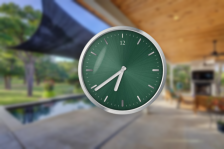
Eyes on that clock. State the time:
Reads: 6:39
